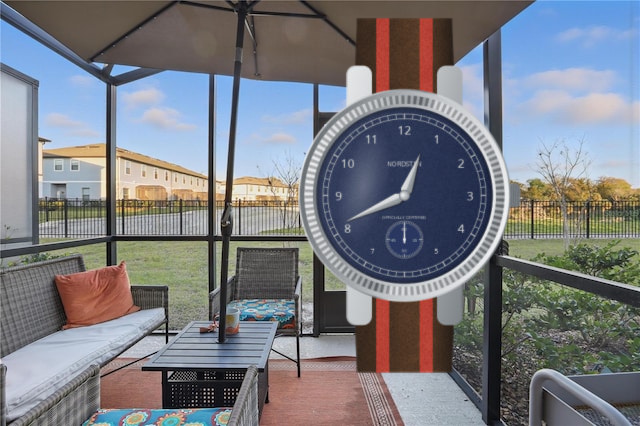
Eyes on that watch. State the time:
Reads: 12:41
